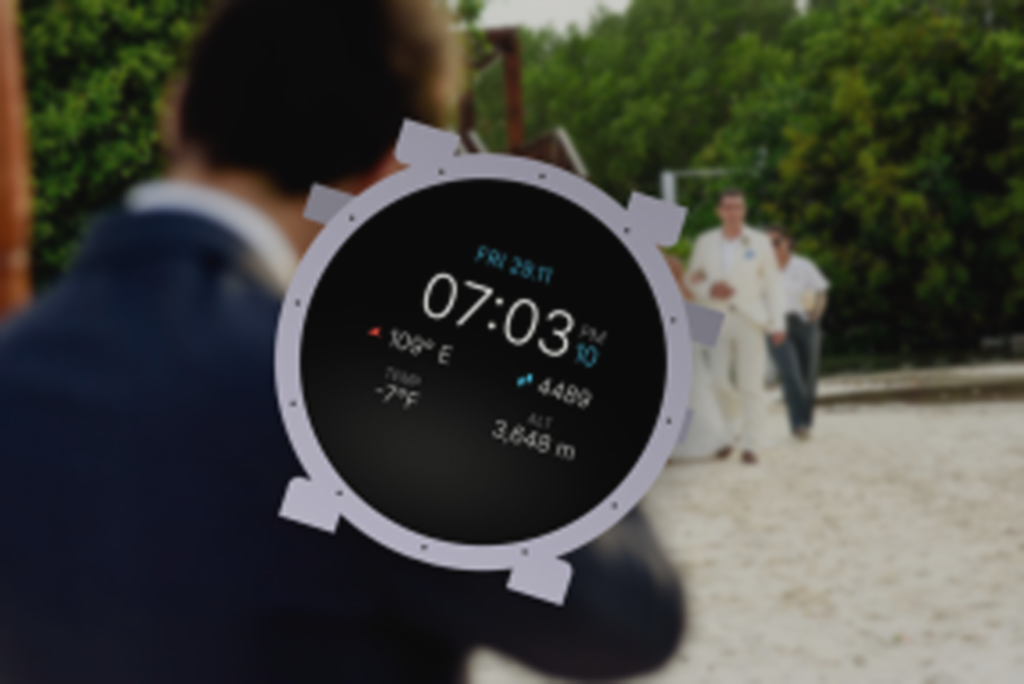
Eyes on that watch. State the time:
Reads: 7:03
